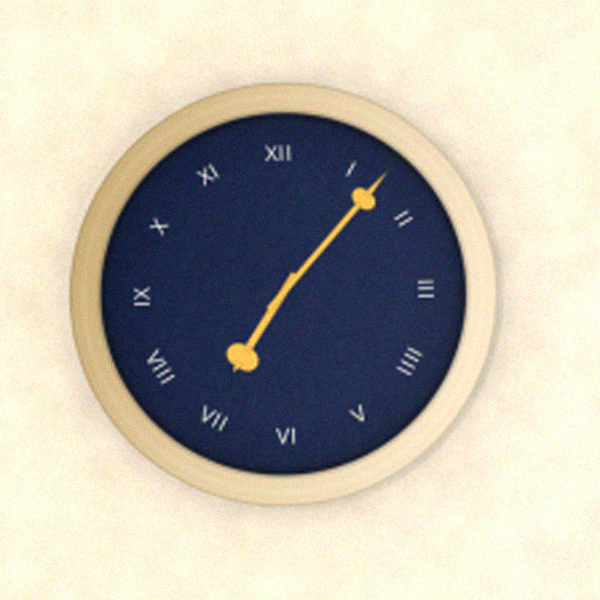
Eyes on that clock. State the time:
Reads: 7:07
